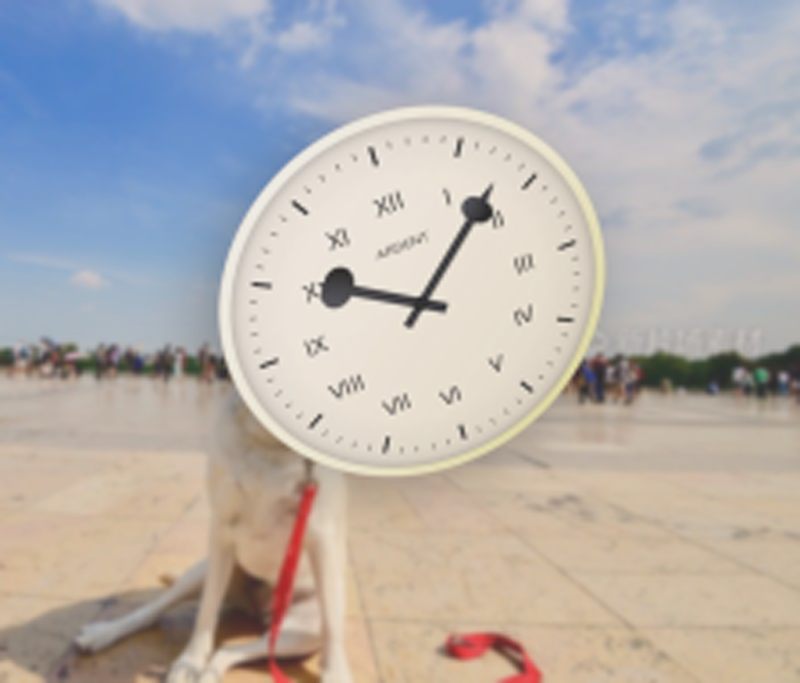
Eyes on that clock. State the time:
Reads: 10:08
